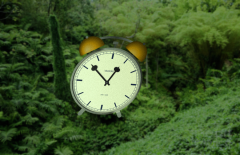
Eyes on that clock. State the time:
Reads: 12:52
